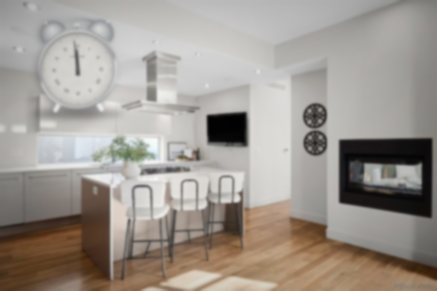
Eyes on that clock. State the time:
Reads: 11:59
